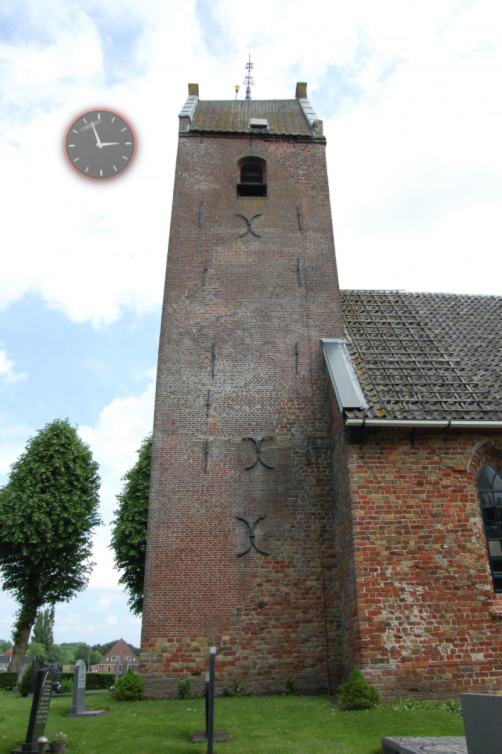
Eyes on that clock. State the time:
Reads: 2:57
